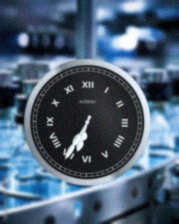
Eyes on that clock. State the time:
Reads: 6:35
